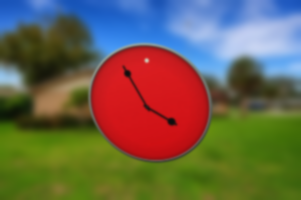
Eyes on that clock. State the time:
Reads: 3:55
